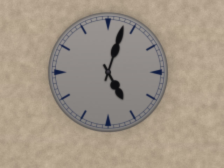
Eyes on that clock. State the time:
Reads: 5:03
